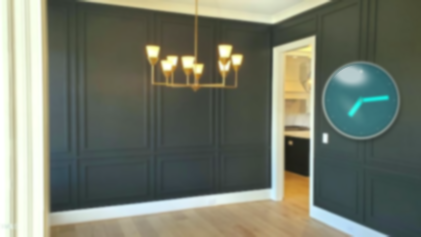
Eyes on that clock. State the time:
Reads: 7:14
